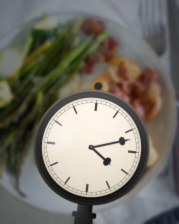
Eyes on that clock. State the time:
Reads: 4:12
